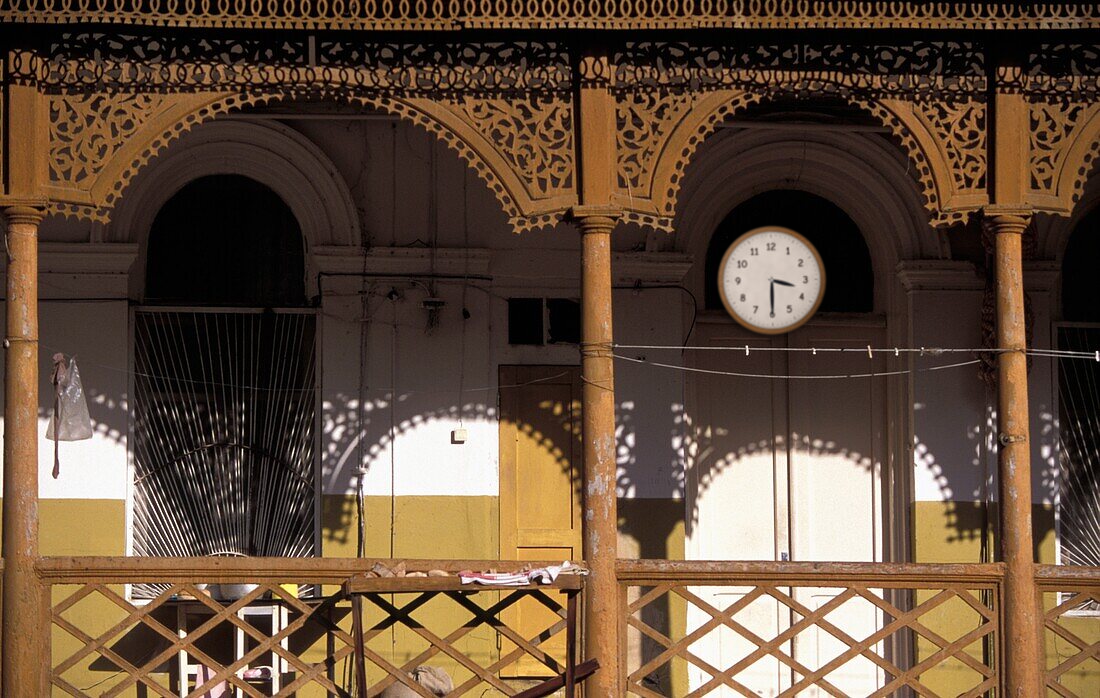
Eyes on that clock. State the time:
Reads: 3:30
